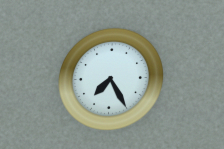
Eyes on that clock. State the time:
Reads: 7:25
